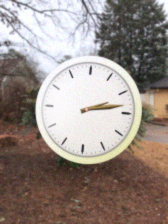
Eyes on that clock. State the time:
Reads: 2:13
